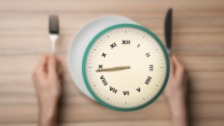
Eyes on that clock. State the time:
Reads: 8:44
